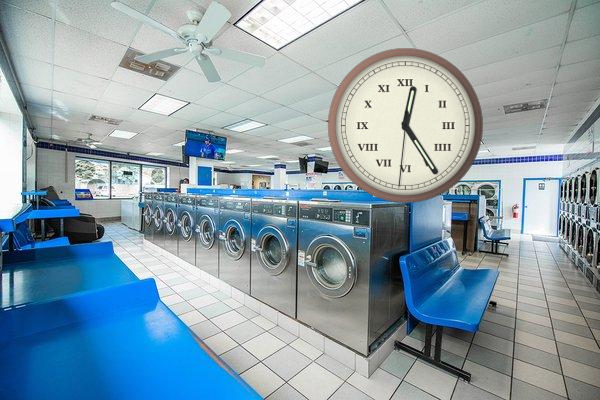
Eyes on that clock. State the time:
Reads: 12:24:31
